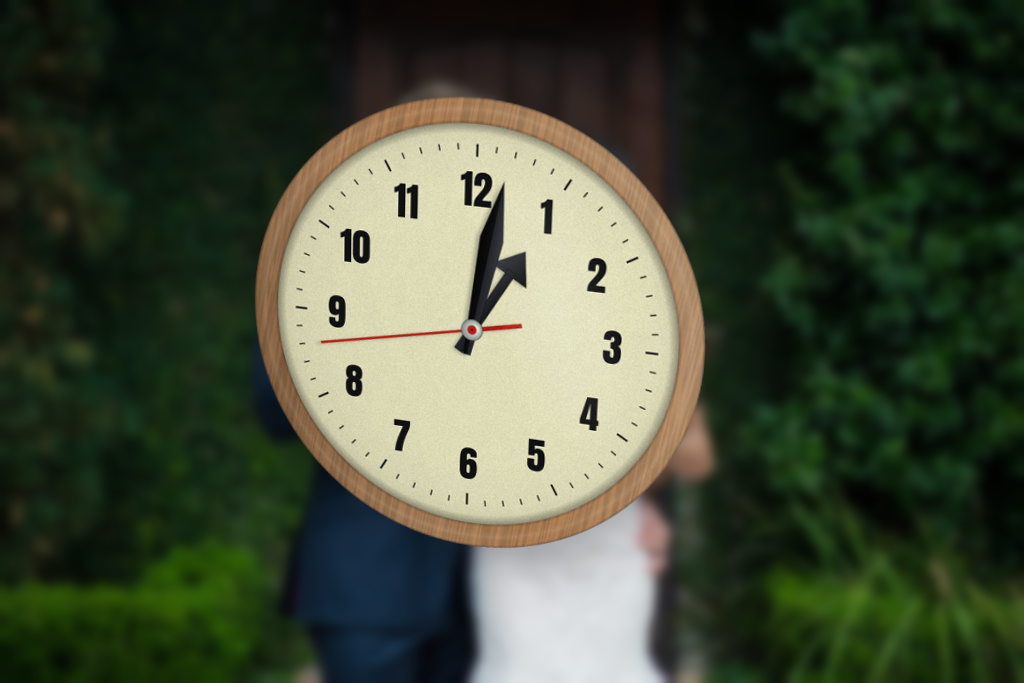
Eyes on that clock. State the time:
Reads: 1:01:43
